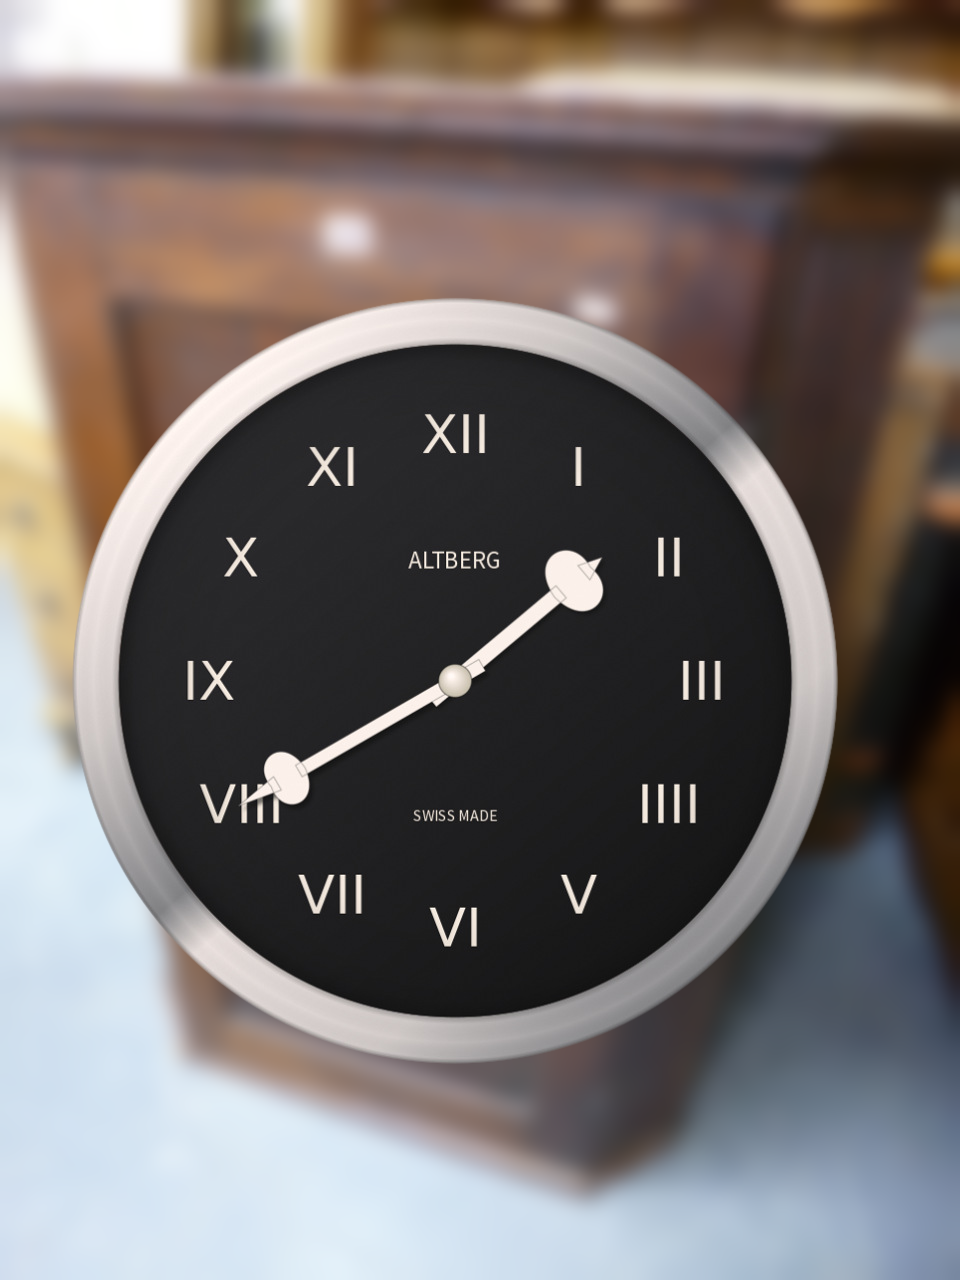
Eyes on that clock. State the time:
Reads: 1:40
